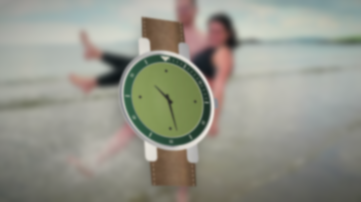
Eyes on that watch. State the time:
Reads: 10:28
